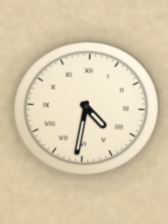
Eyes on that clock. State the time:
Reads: 4:31
